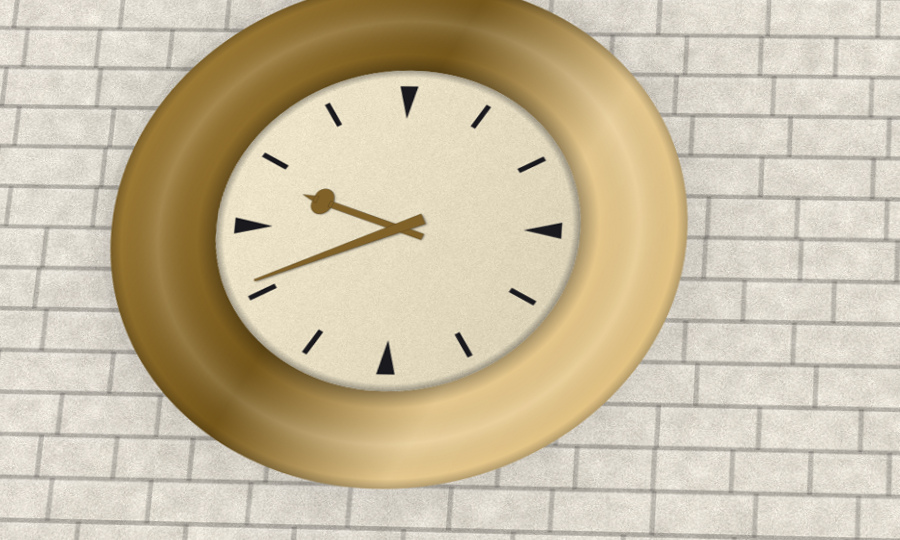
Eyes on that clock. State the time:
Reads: 9:41
